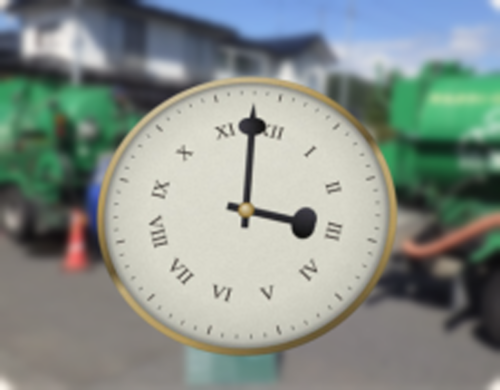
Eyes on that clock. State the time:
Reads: 2:58
